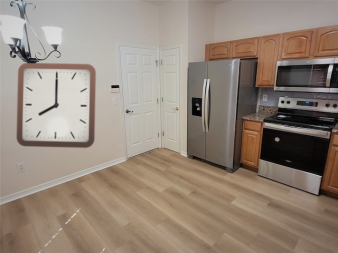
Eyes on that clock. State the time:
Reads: 8:00
